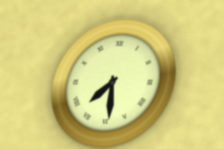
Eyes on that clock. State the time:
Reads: 7:29
